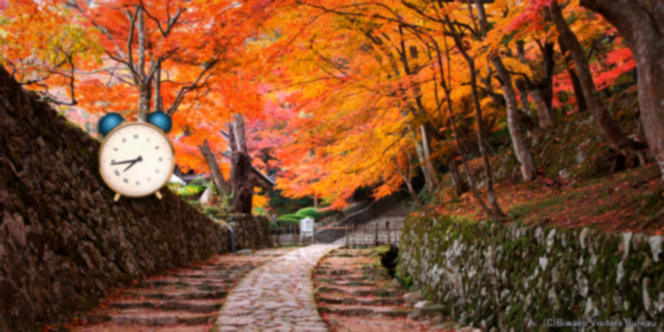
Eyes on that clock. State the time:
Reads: 7:44
